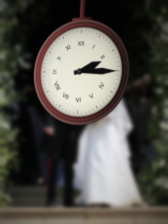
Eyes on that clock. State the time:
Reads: 2:15
